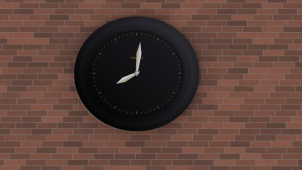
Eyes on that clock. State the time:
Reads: 8:01
